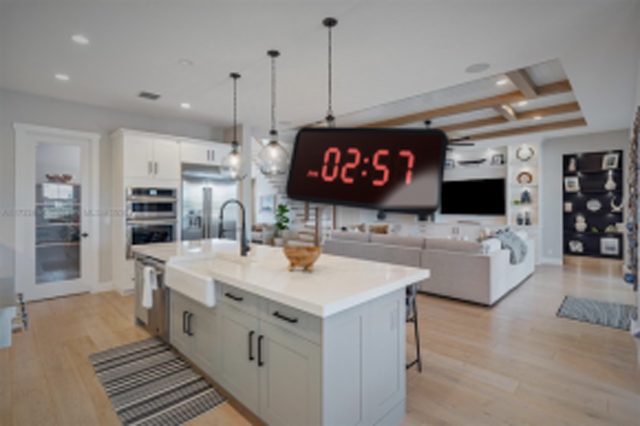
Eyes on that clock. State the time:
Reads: 2:57
